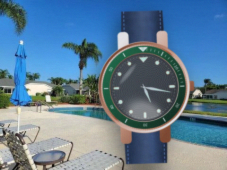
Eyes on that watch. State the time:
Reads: 5:17
